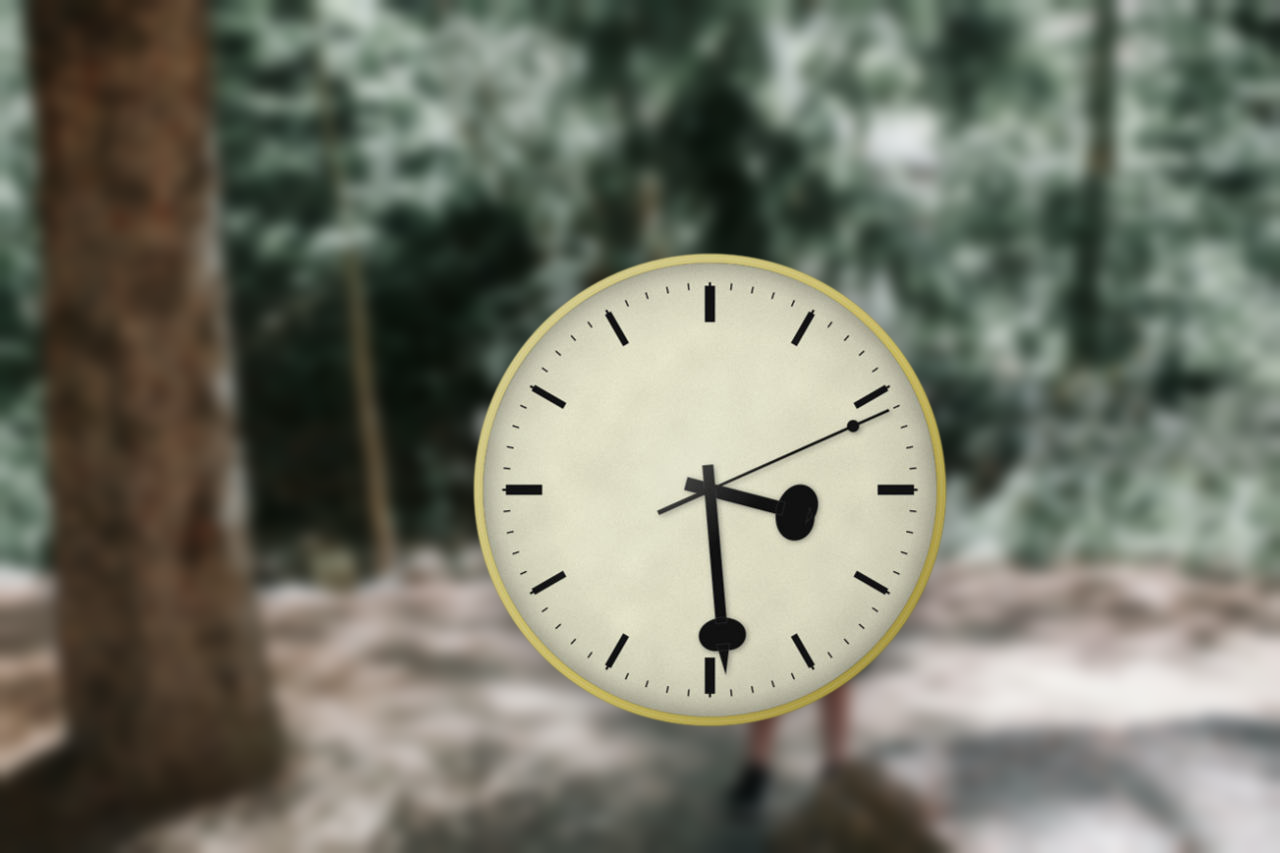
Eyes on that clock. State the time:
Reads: 3:29:11
